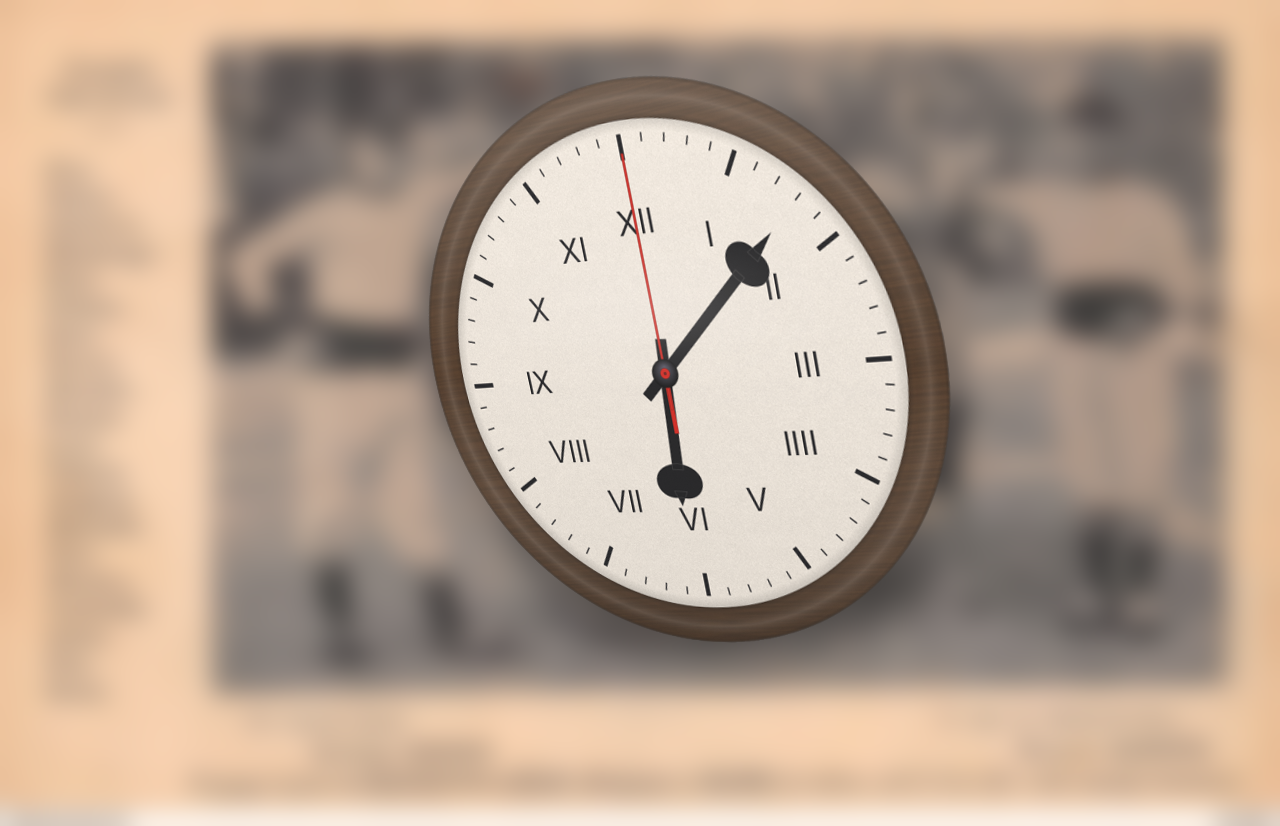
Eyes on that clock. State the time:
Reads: 6:08:00
